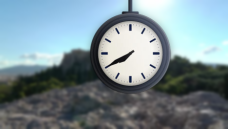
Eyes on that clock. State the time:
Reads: 7:40
